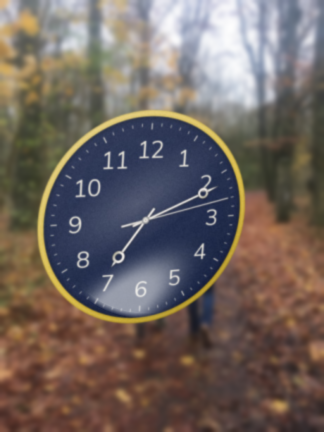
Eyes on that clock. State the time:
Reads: 7:11:13
